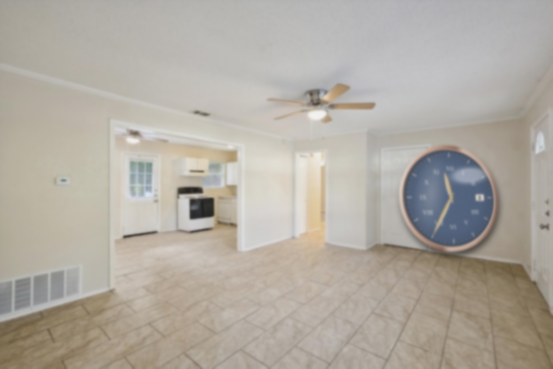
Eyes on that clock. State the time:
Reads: 11:35
